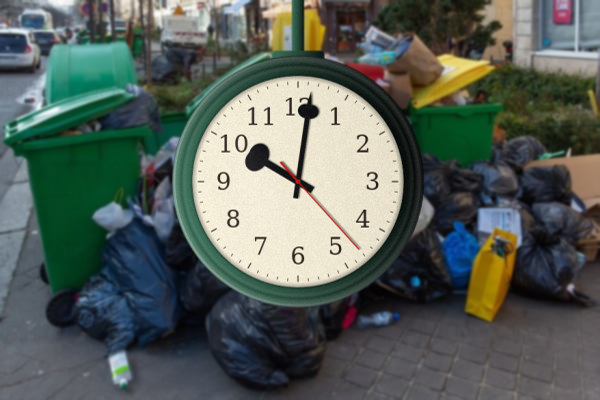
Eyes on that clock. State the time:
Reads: 10:01:23
